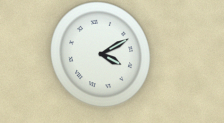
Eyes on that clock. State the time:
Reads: 4:12
